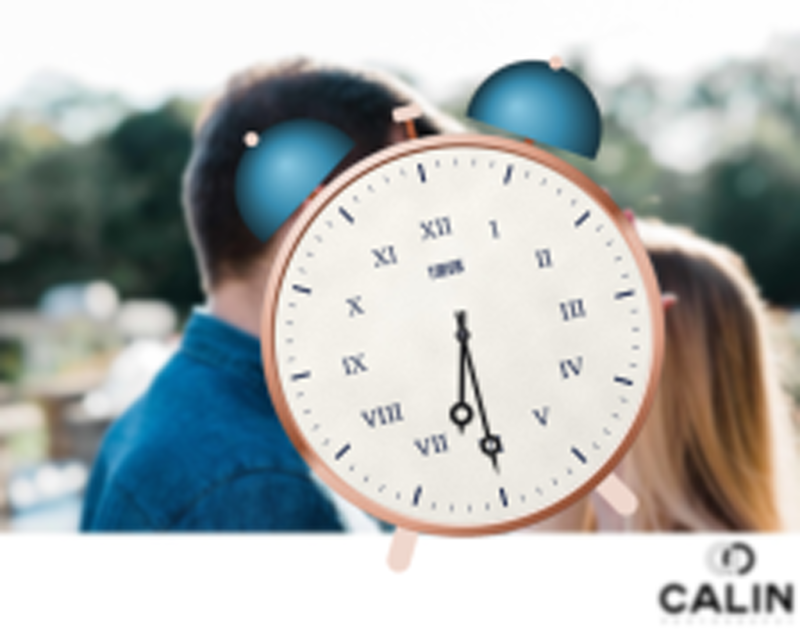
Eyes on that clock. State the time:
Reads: 6:30
